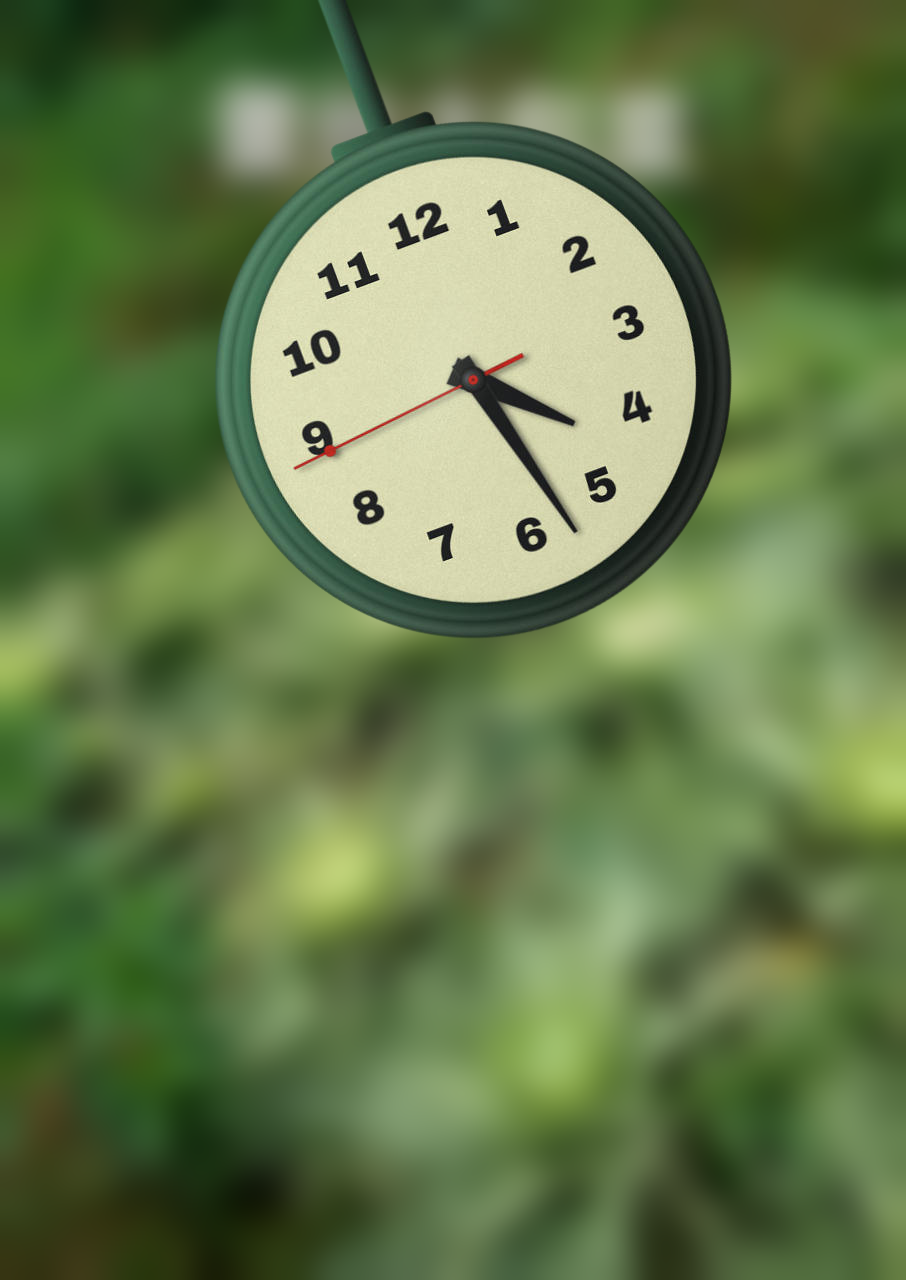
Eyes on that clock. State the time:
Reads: 4:27:44
